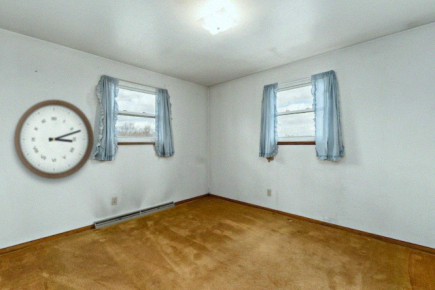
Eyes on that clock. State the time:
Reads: 3:12
